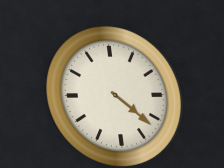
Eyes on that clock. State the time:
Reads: 4:22
